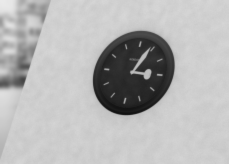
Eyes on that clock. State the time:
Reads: 3:04
